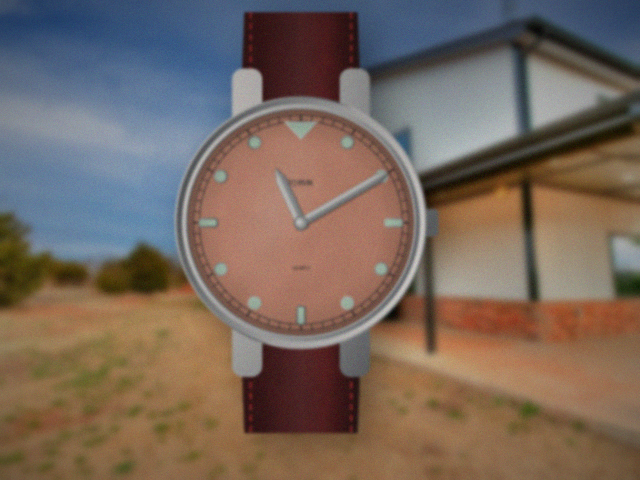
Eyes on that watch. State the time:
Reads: 11:10
